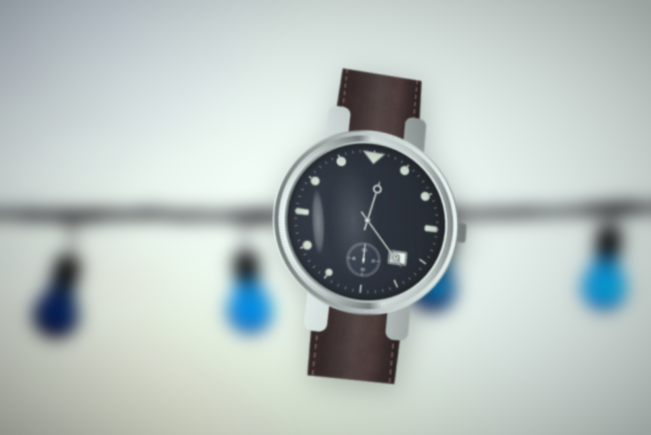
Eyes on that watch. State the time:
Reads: 12:23
